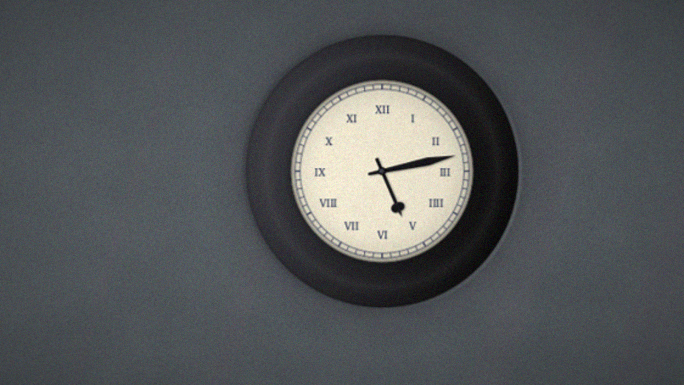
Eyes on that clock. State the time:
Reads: 5:13
